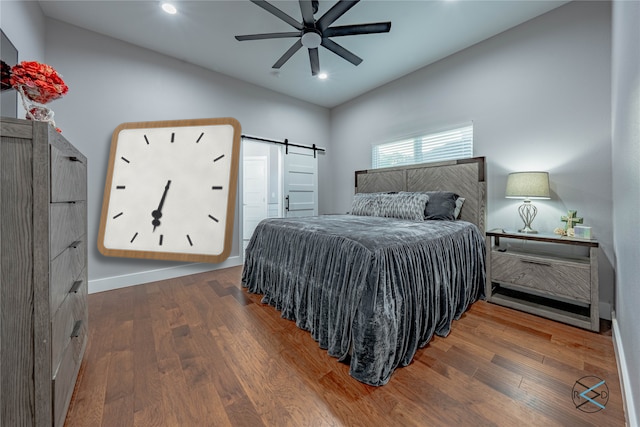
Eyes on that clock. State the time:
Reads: 6:32
